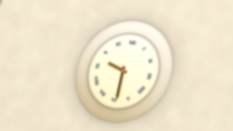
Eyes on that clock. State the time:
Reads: 9:29
